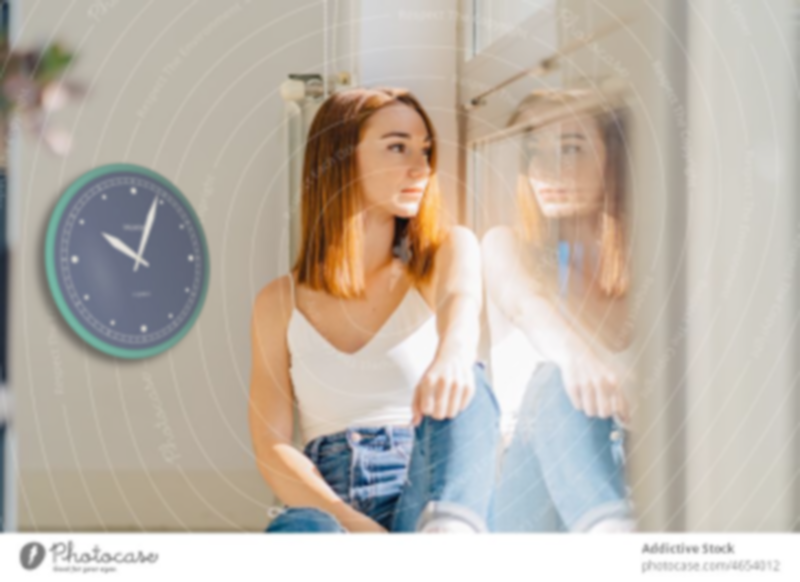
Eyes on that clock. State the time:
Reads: 10:04
